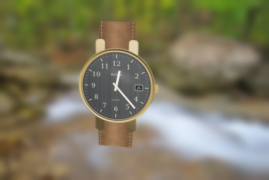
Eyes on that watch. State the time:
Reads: 12:23
